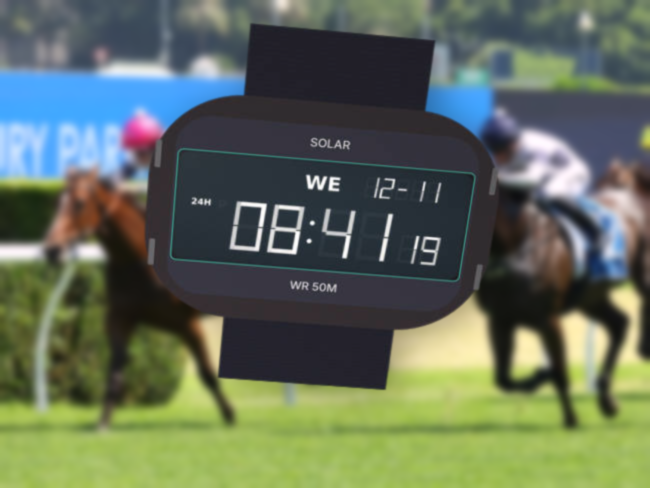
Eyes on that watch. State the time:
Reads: 8:41:19
